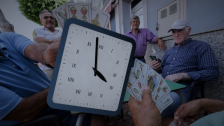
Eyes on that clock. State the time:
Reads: 3:58
